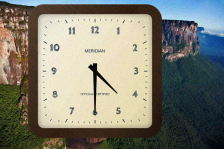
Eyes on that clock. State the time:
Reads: 4:30
